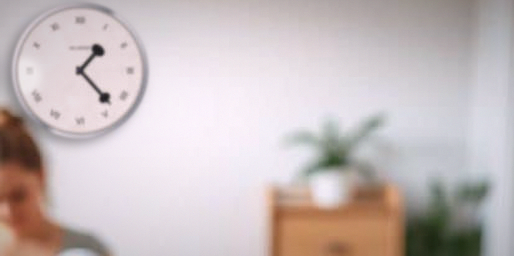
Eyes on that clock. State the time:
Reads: 1:23
